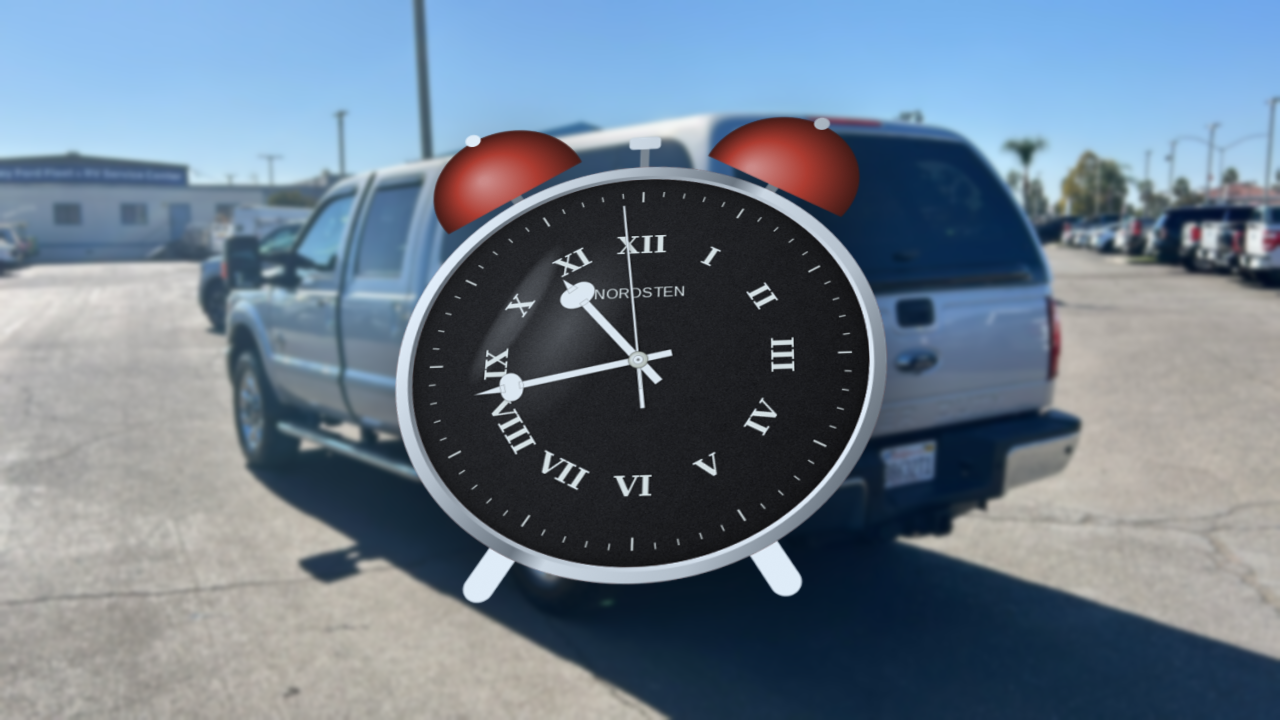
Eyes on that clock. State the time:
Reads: 10:42:59
